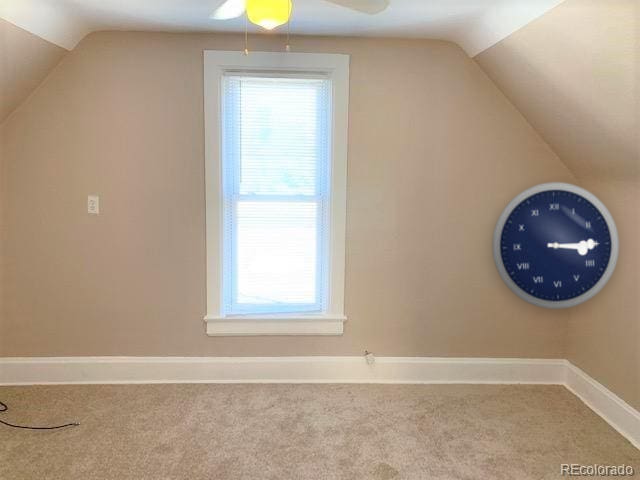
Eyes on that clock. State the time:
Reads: 3:15
